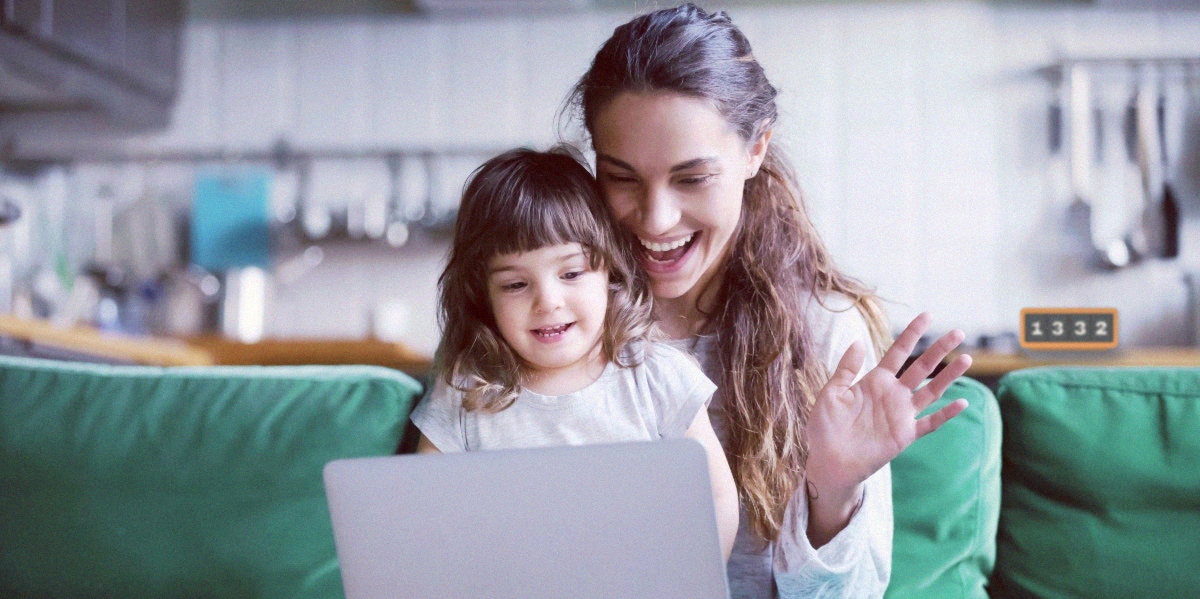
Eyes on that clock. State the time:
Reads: 13:32
